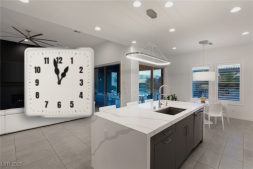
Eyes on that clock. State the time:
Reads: 12:58
